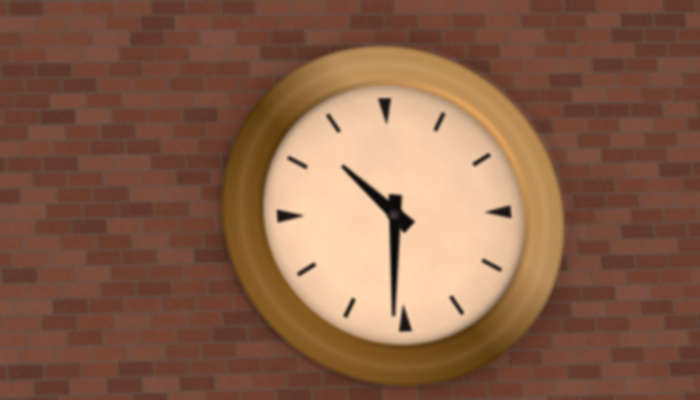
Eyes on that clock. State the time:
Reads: 10:31
